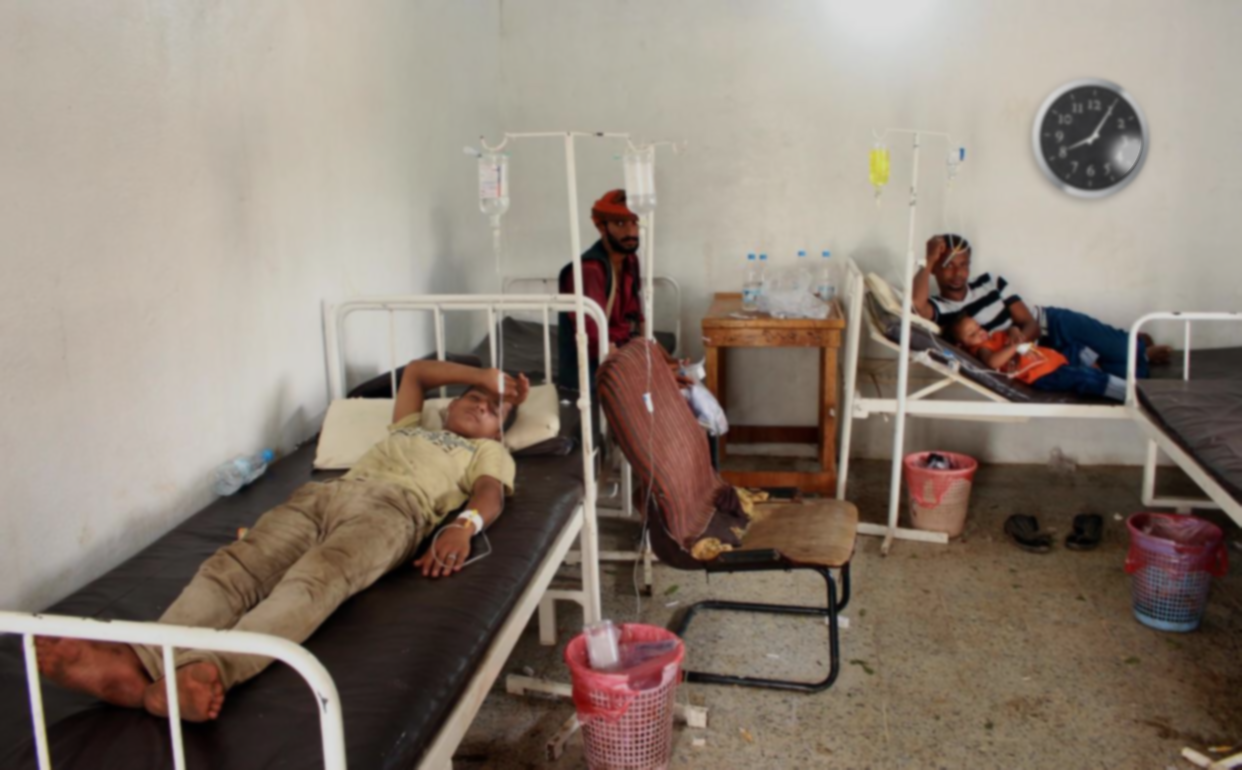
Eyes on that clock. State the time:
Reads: 8:05
